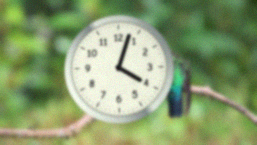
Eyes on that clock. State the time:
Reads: 4:03
